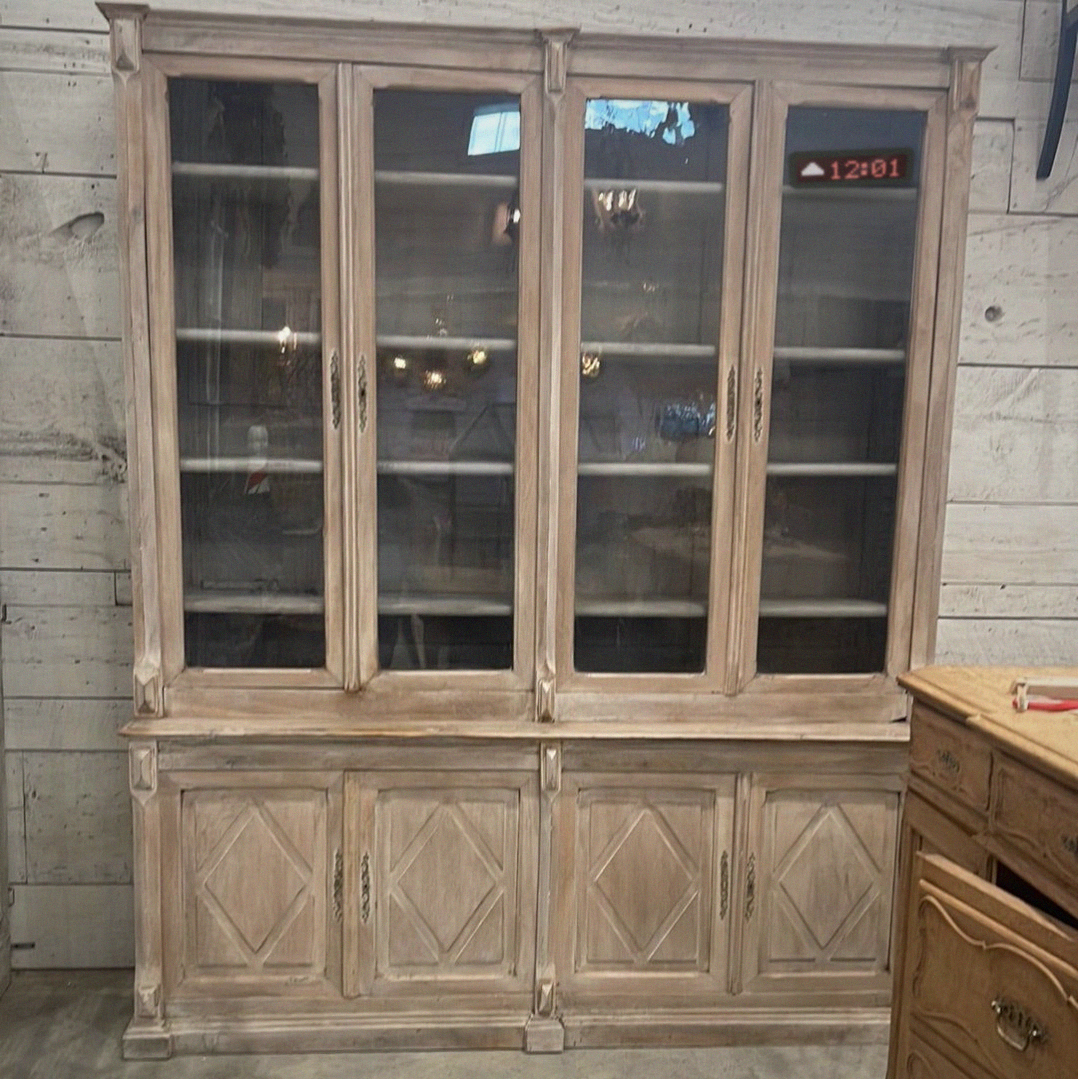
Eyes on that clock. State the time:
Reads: 12:01
